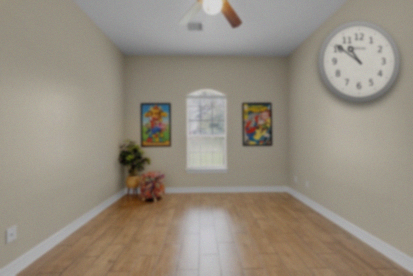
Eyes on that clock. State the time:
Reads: 10:51
